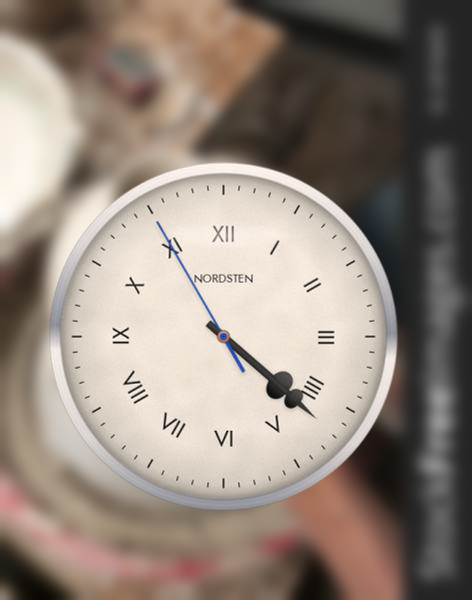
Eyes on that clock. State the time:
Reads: 4:21:55
